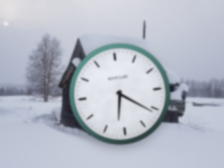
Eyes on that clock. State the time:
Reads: 6:21
